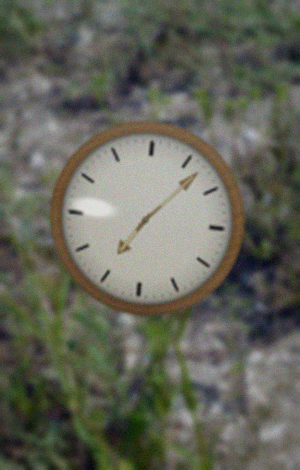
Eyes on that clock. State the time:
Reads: 7:07
